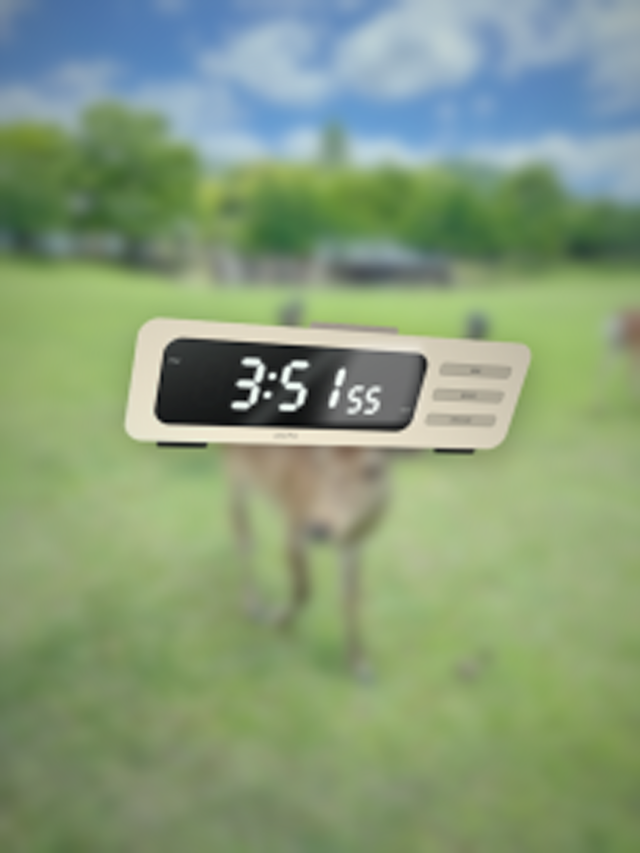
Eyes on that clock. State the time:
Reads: 3:51:55
